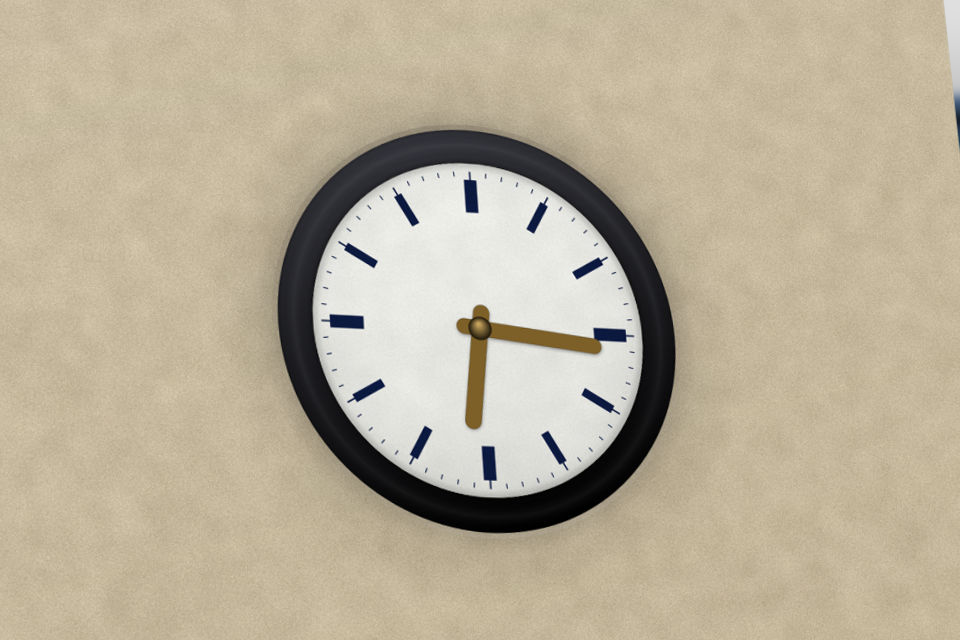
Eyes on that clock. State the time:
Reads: 6:16
